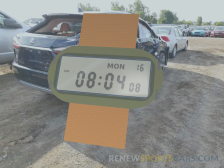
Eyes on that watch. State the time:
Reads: 8:04:08
